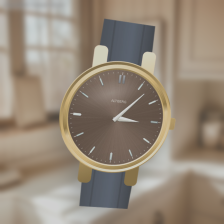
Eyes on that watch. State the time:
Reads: 3:07
